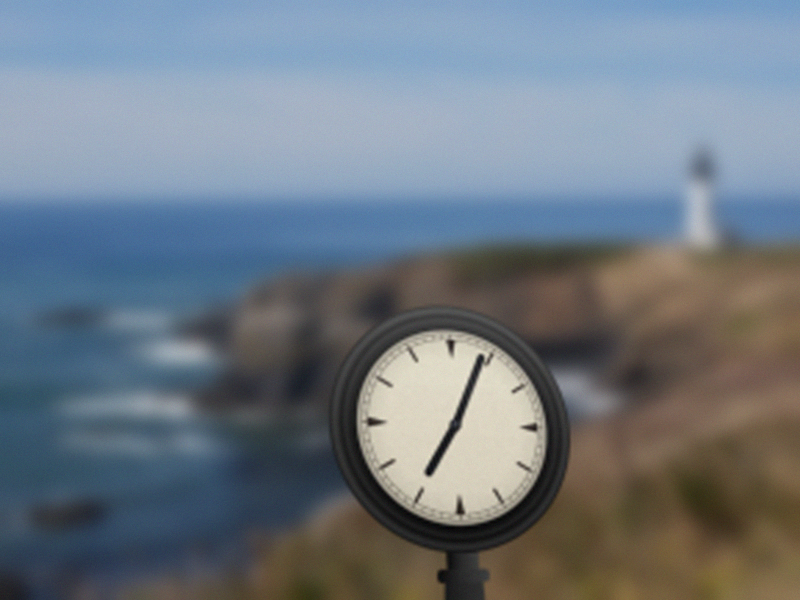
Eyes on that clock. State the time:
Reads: 7:04
